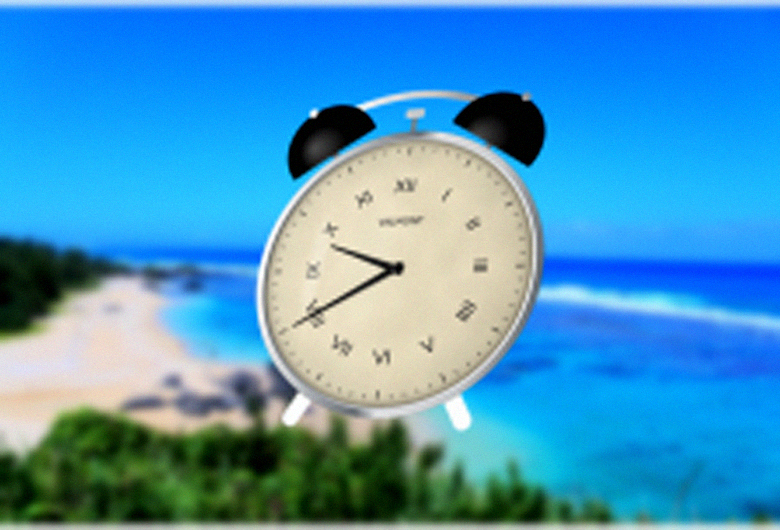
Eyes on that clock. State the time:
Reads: 9:40
